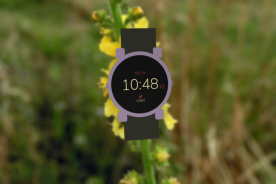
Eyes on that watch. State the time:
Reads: 10:48
